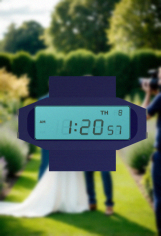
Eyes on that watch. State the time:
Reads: 1:20:57
